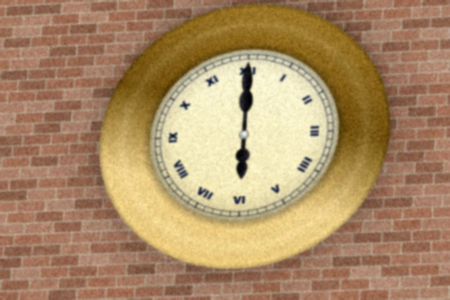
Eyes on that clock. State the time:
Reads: 6:00
